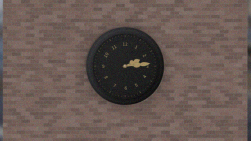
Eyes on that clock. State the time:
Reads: 2:14
